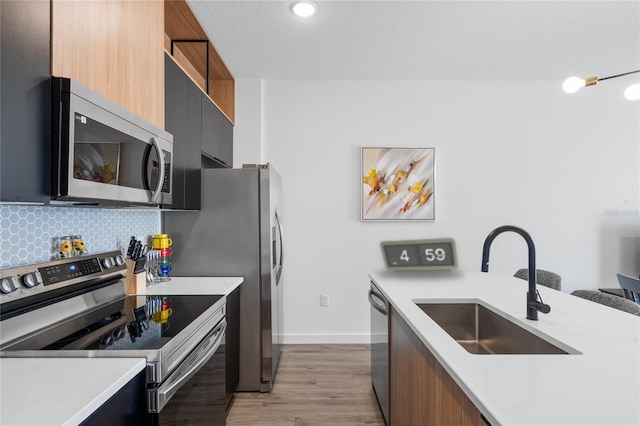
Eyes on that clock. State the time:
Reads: 4:59
